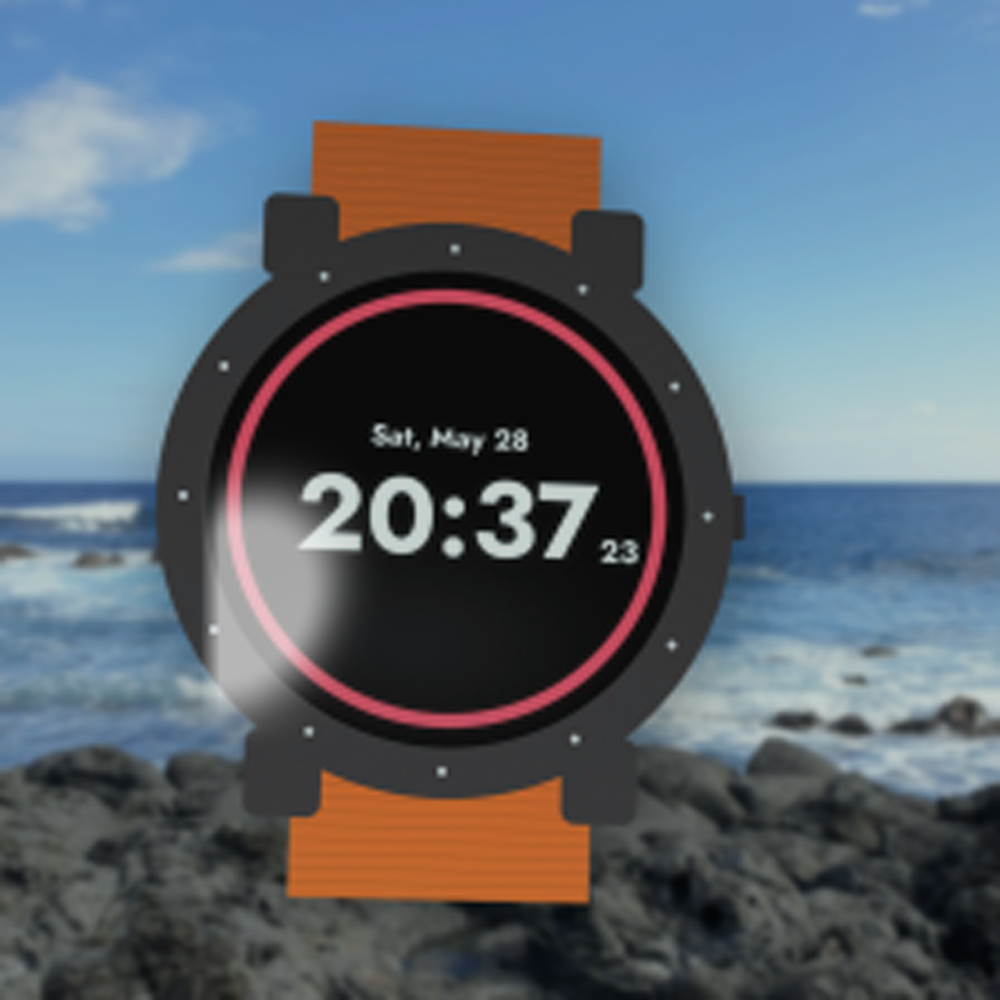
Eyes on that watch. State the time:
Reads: 20:37:23
